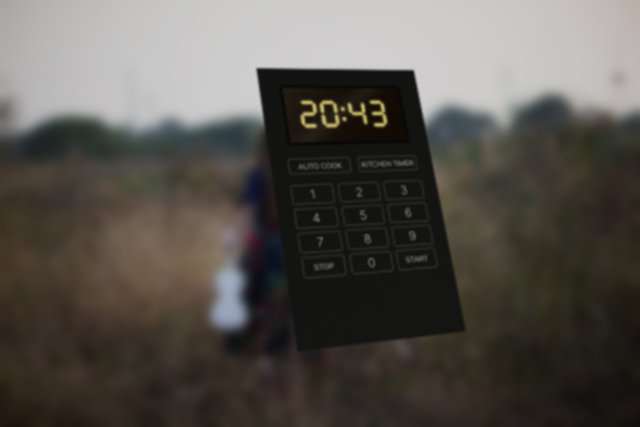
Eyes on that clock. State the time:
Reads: 20:43
